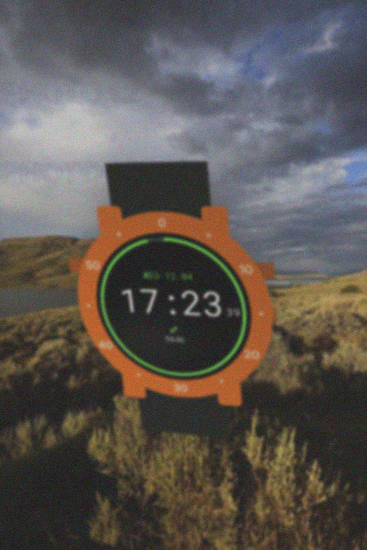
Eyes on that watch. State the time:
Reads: 17:23
